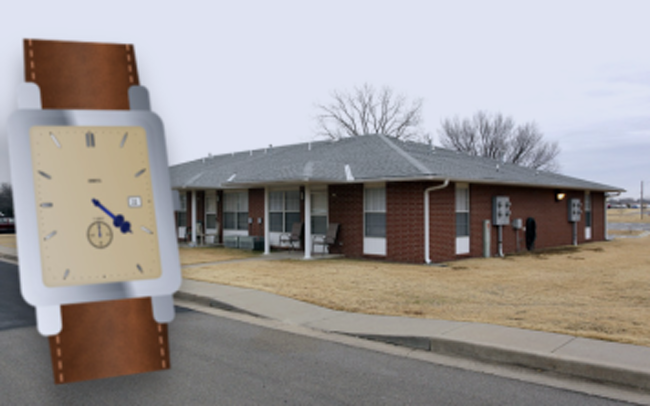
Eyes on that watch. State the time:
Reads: 4:22
